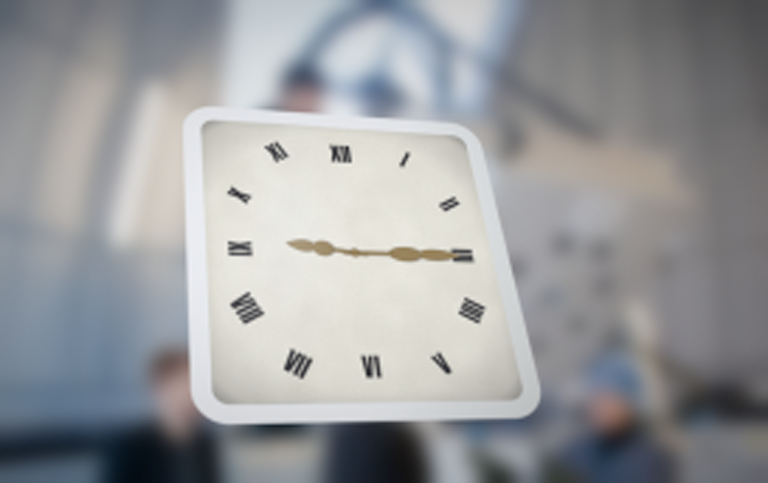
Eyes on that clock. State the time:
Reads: 9:15
